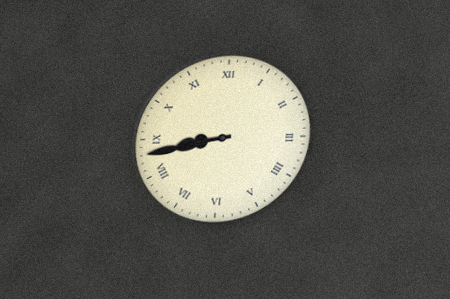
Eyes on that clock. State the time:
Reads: 8:43
